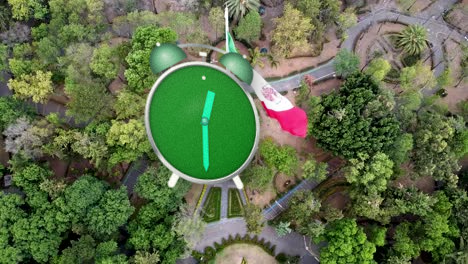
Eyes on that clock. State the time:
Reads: 12:30
